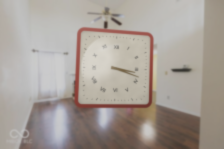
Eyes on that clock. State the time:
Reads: 3:18
